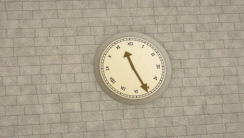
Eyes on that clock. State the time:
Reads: 11:26
